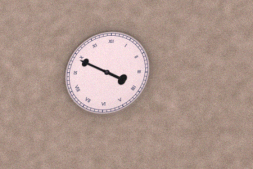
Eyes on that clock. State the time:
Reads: 3:49
